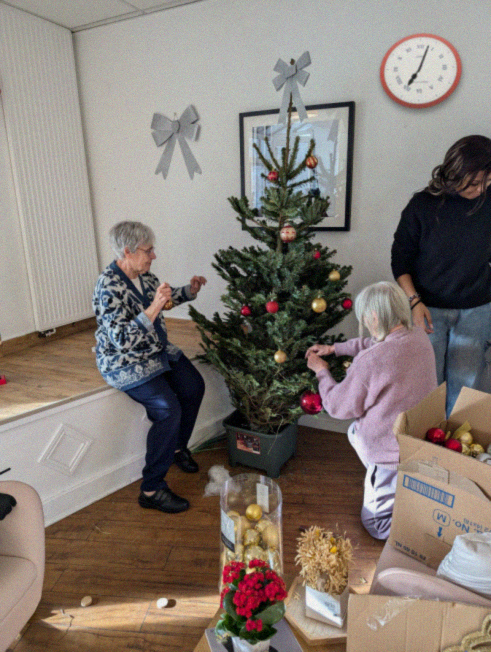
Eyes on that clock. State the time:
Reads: 7:03
